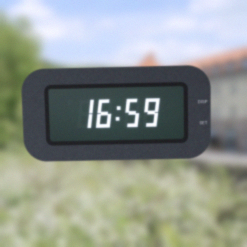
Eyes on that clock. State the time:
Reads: 16:59
